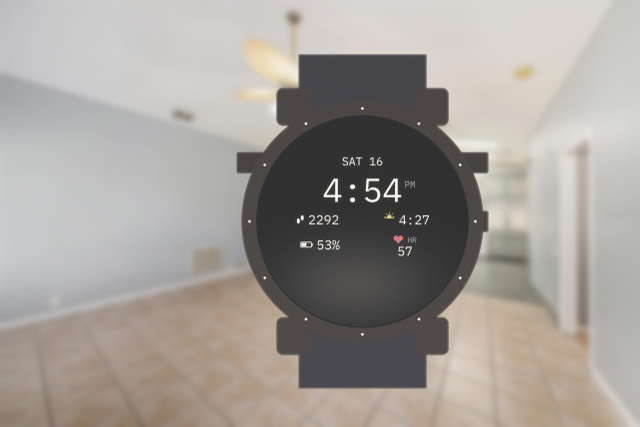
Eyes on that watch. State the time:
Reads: 4:54
